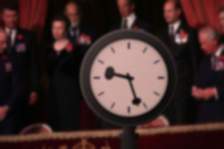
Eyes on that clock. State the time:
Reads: 9:27
